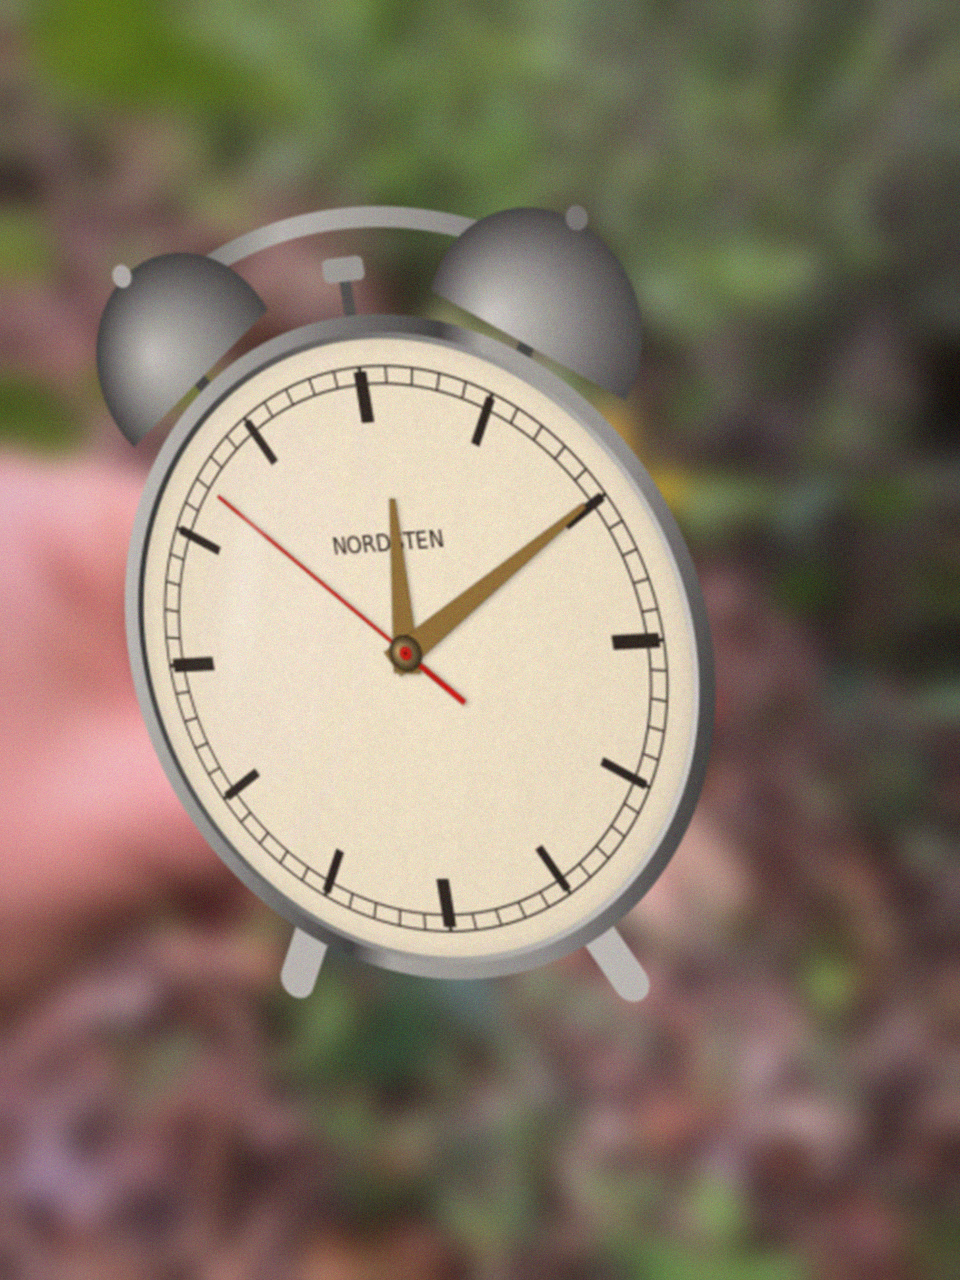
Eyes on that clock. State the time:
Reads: 12:09:52
